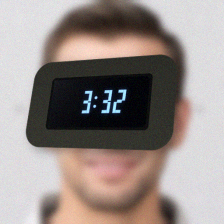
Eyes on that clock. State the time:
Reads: 3:32
